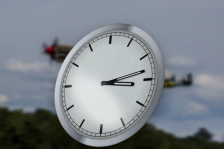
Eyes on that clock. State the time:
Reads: 3:13
